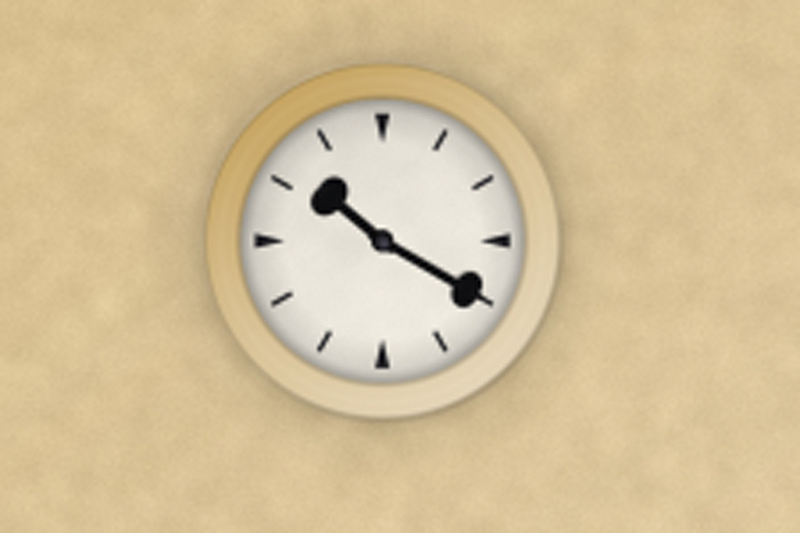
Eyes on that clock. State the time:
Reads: 10:20
